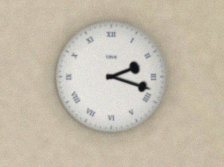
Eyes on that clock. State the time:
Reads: 2:18
